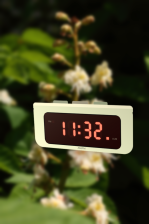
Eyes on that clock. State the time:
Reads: 11:32
